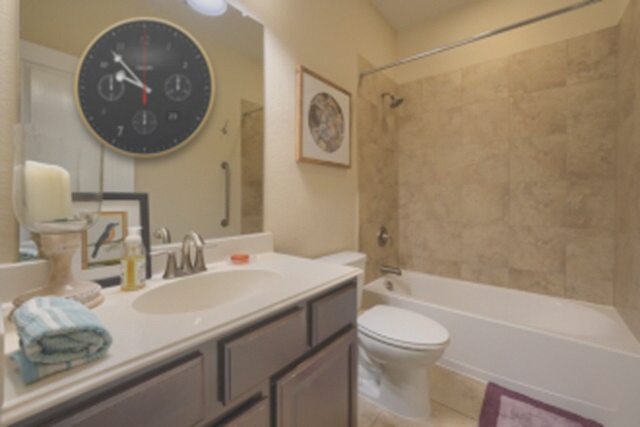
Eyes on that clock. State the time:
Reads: 9:53
